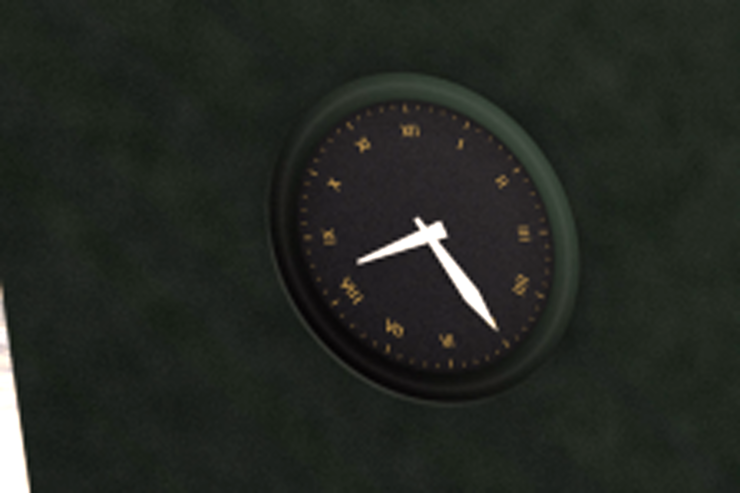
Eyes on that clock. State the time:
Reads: 8:25
